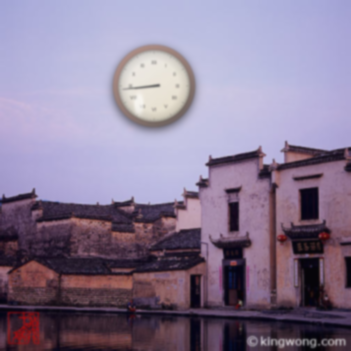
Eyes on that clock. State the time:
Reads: 8:44
